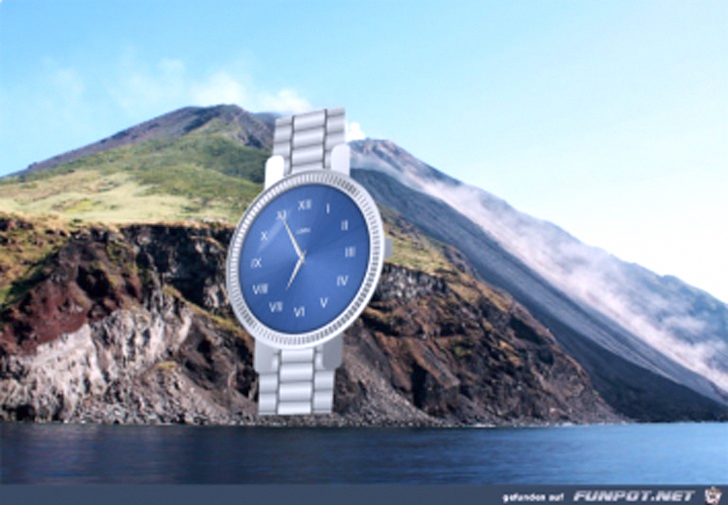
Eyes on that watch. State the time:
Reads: 6:55
